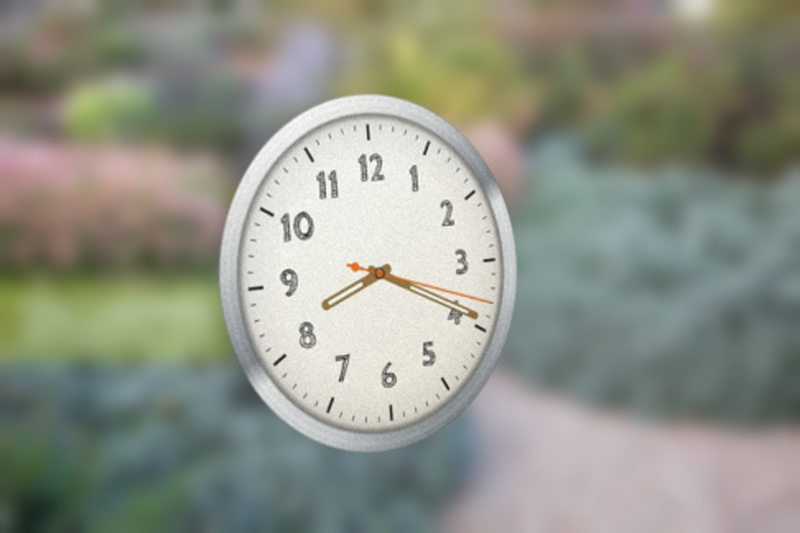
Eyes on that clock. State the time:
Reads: 8:19:18
